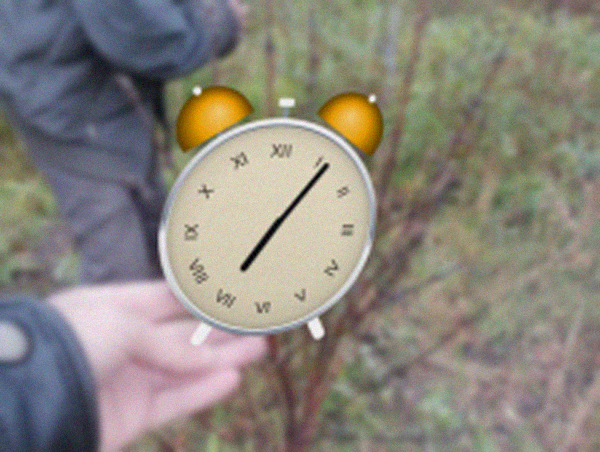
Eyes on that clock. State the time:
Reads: 7:06
